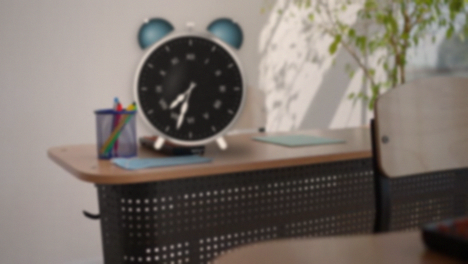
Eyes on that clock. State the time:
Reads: 7:33
